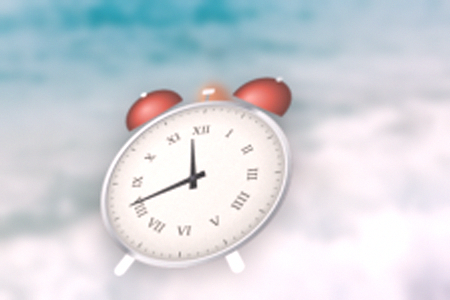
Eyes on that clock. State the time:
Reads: 11:41
